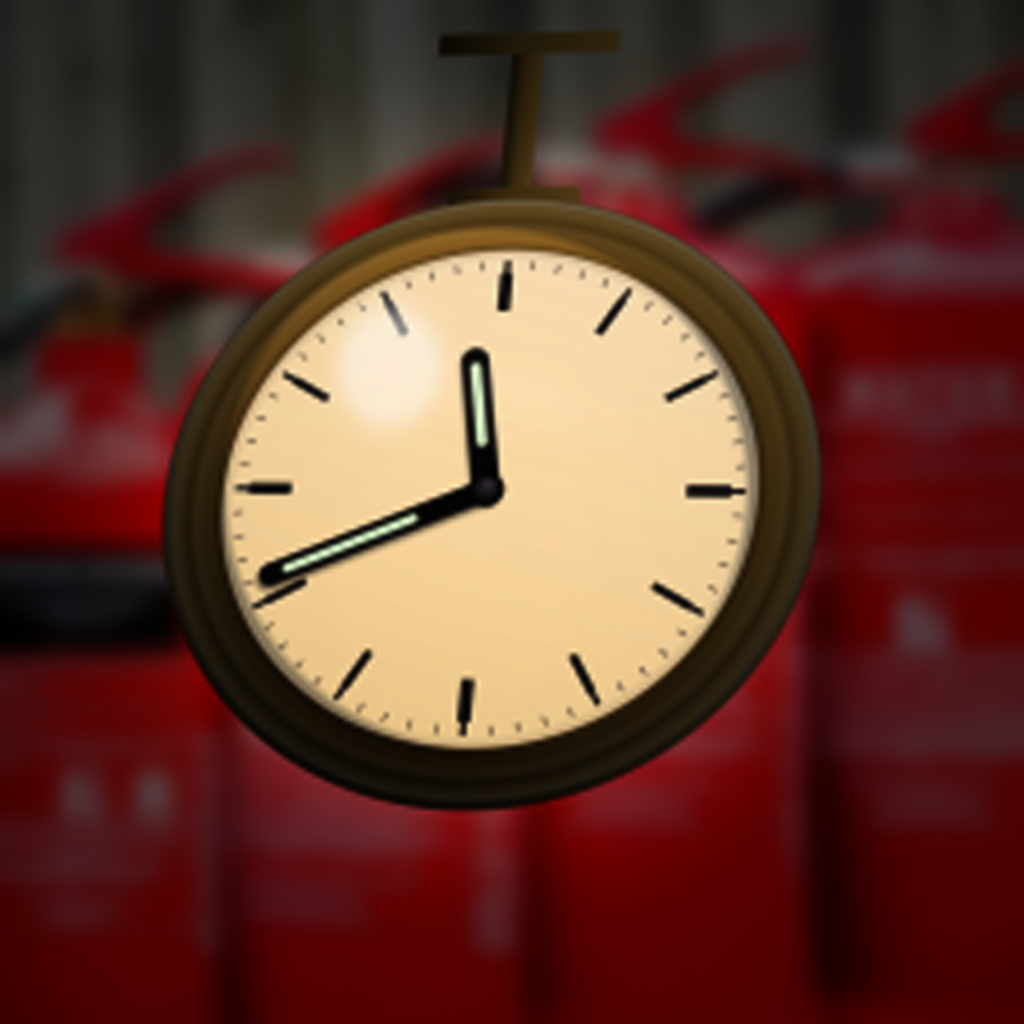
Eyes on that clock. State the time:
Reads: 11:41
